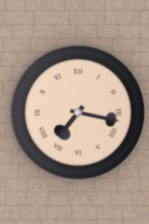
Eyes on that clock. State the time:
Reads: 7:17
